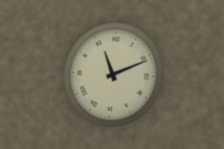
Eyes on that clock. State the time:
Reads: 11:11
